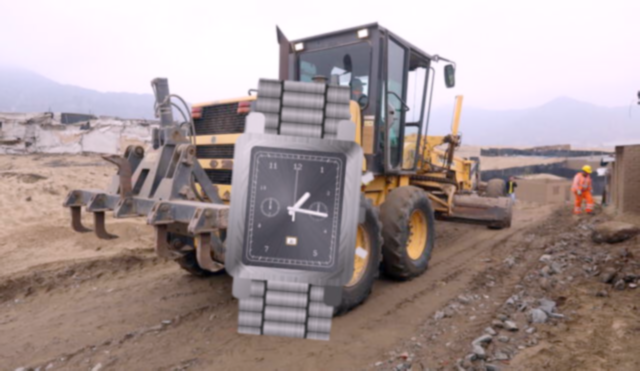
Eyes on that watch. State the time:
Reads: 1:16
